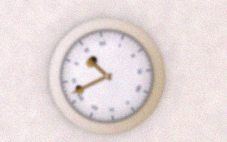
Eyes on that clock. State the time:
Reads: 10:42
